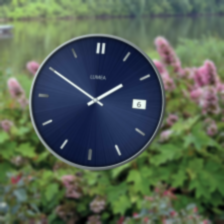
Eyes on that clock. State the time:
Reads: 1:50
